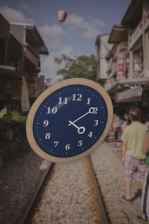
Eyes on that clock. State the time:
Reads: 4:09
